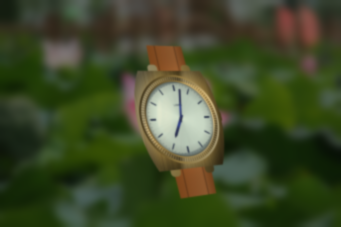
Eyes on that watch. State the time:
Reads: 7:02
